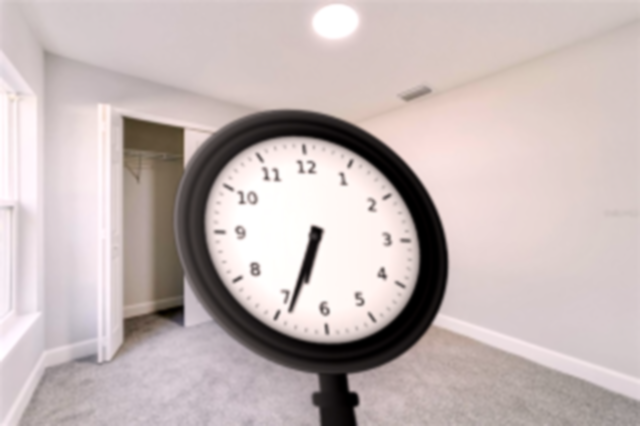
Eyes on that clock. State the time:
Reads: 6:34
